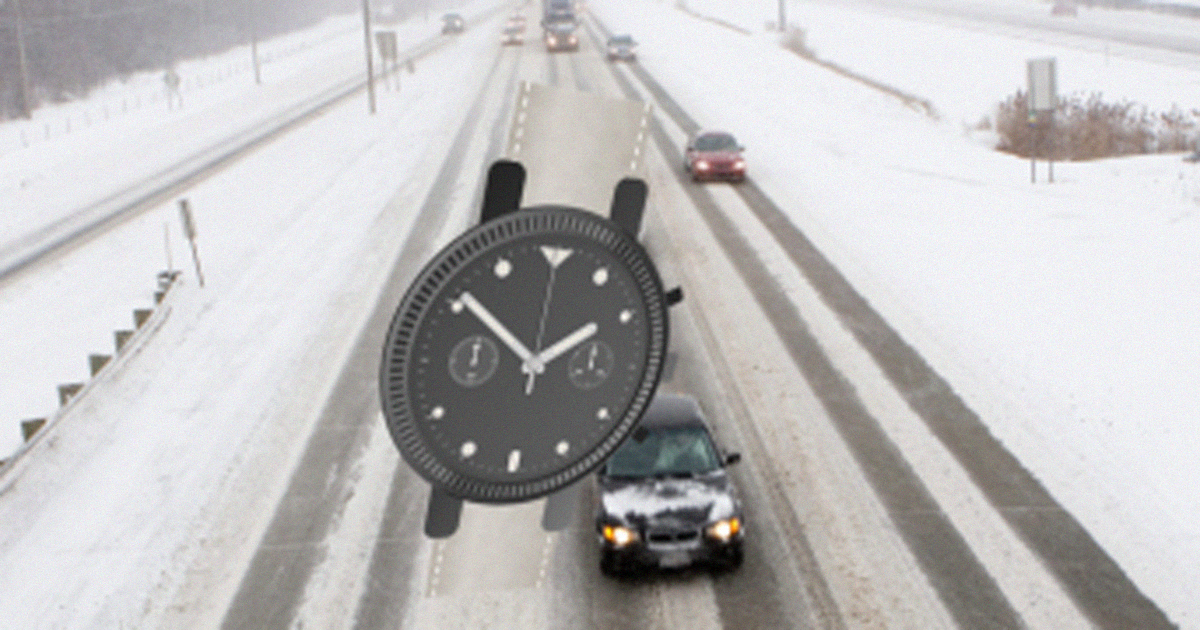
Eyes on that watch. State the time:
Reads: 1:51
